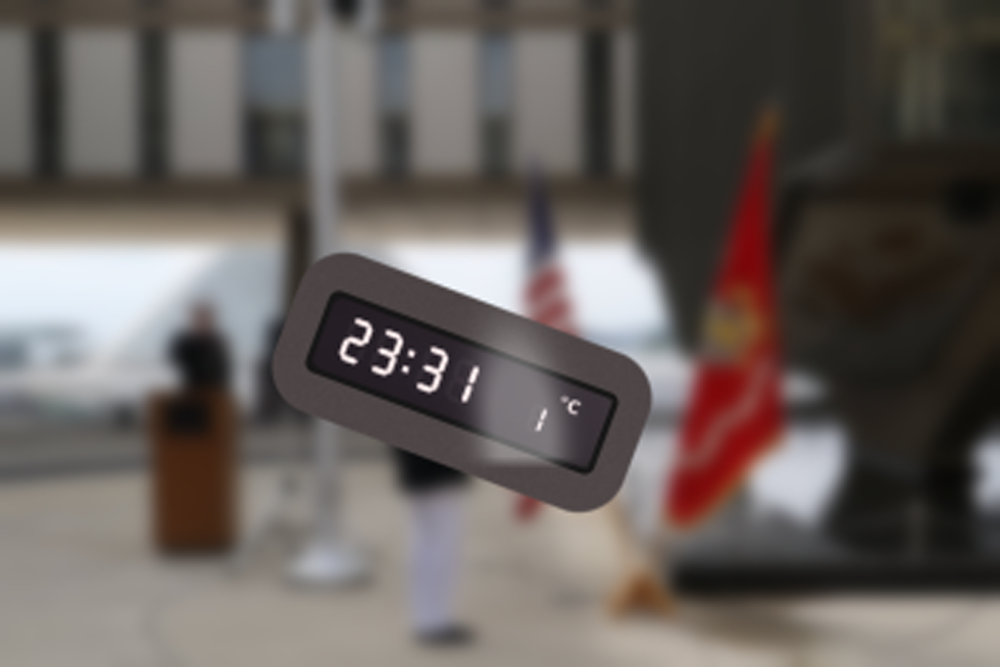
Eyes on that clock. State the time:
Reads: 23:31
